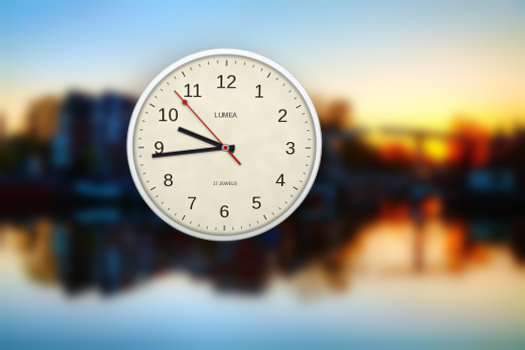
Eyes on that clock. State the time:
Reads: 9:43:53
